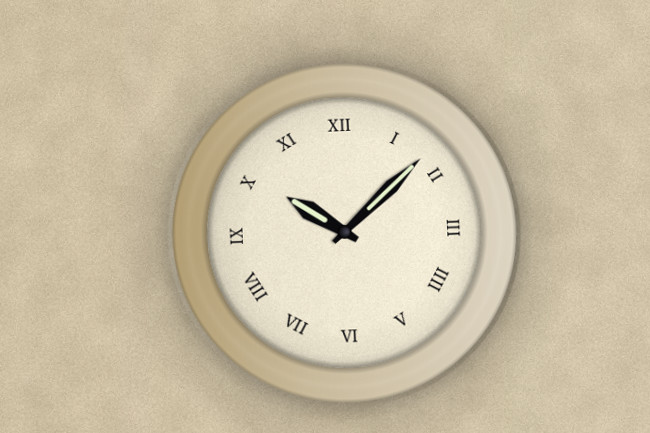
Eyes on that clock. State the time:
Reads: 10:08
